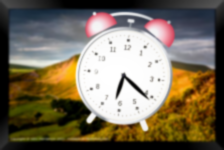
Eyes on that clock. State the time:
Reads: 6:21
